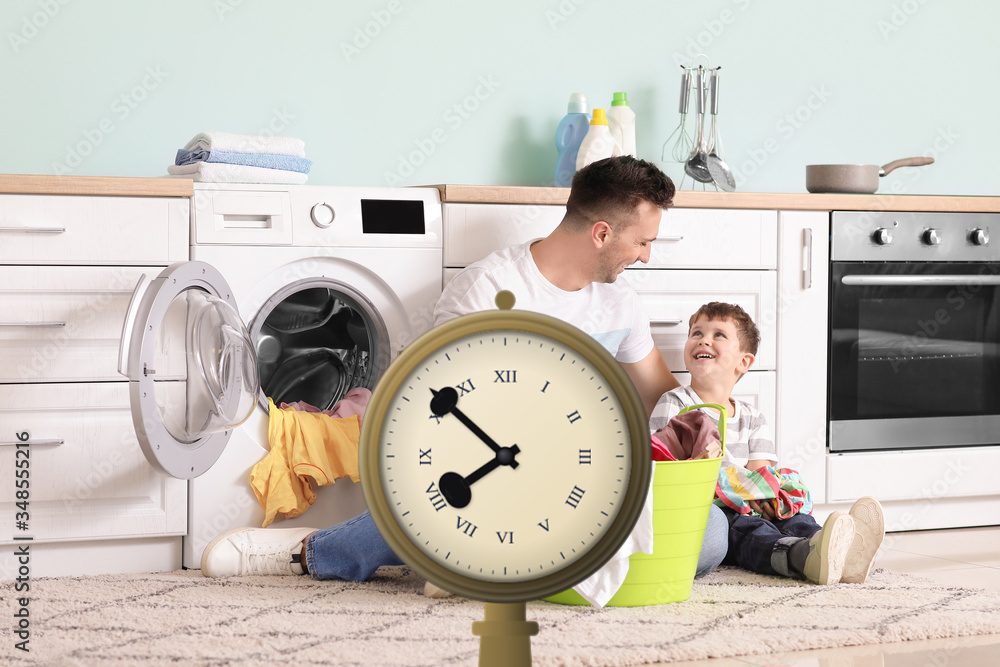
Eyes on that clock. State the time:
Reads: 7:52
